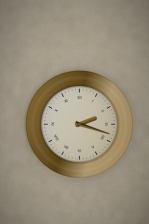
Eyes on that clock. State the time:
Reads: 2:18
